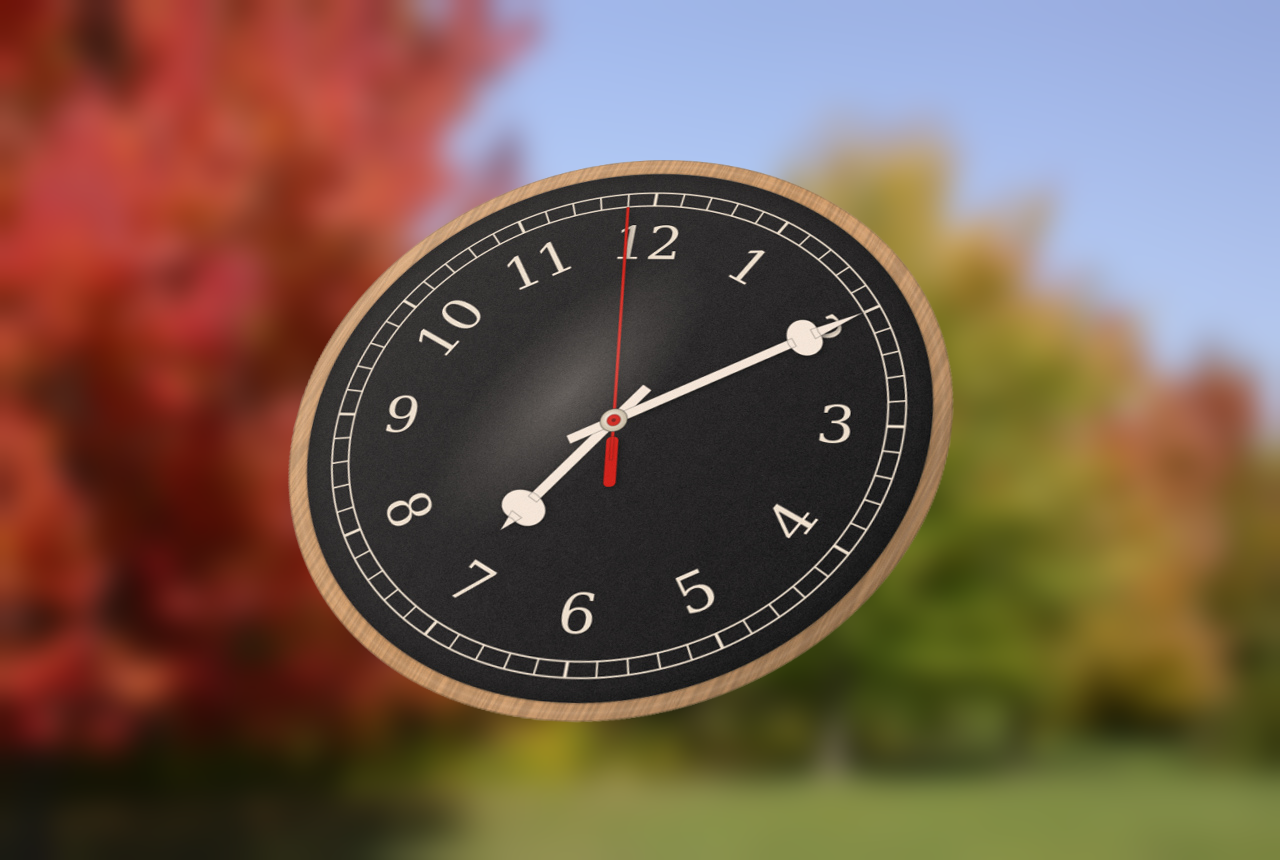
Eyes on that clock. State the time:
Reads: 7:09:59
